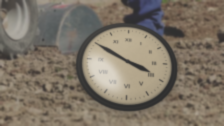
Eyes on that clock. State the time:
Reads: 3:50
